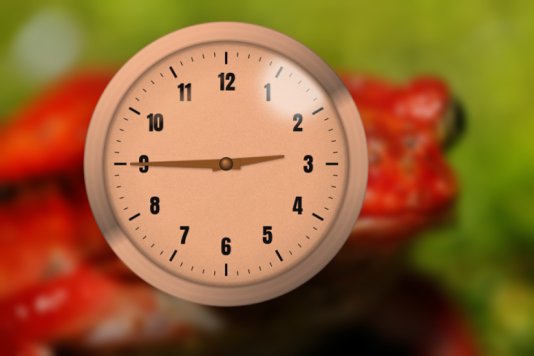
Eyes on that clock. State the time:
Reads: 2:45
